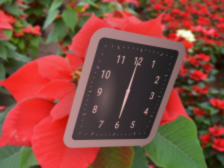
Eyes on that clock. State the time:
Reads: 6:00
